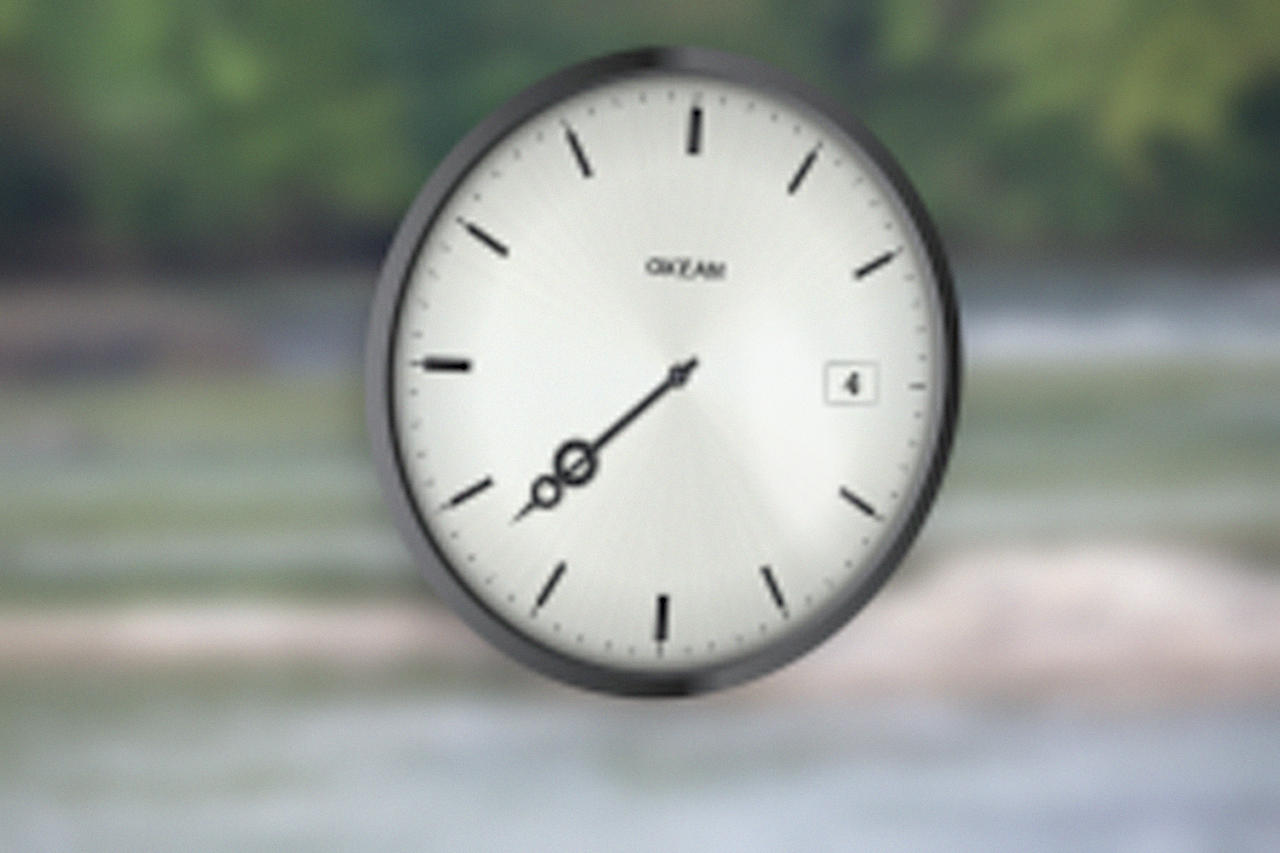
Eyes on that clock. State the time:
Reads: 7:38
